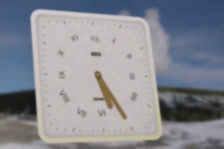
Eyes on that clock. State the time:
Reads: 5:25
